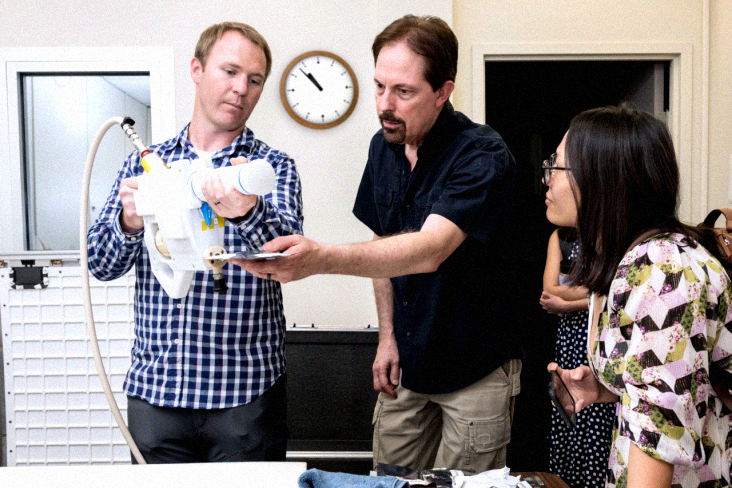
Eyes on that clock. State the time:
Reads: 10:53
